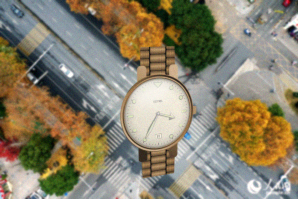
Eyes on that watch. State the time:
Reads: 3:35
